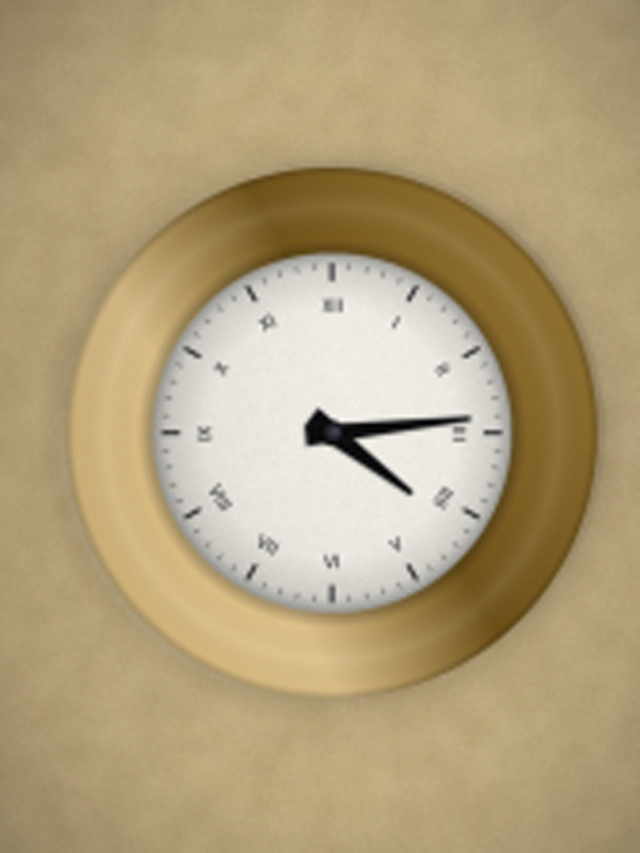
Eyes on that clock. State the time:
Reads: 4:14
